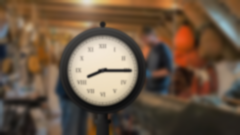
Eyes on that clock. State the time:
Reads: 8:15
